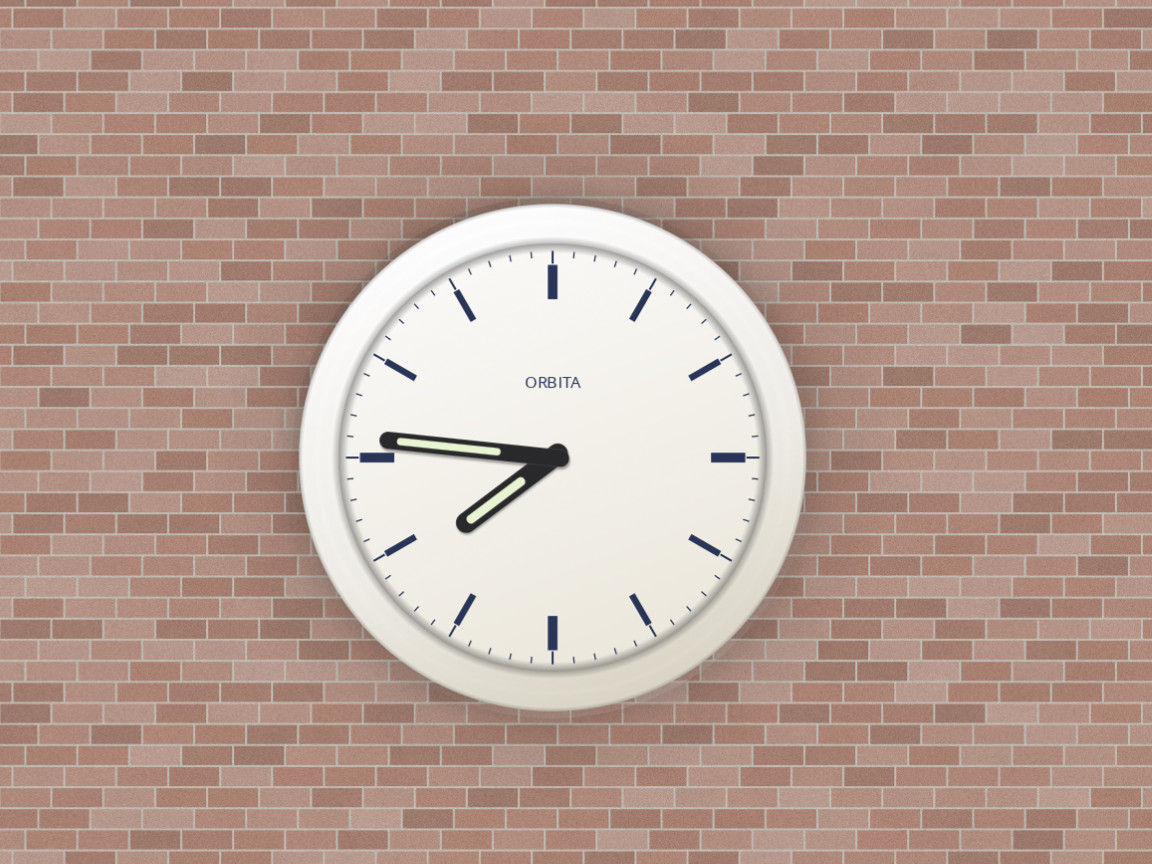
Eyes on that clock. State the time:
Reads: 7:46
